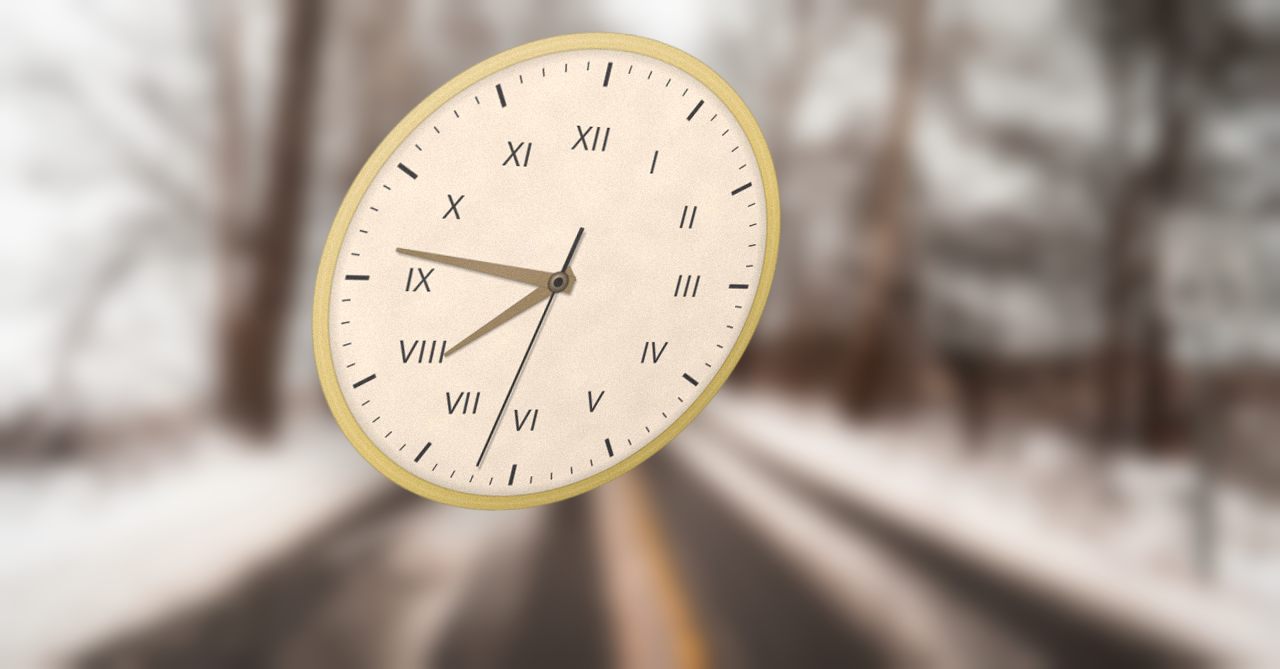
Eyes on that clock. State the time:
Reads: 7:46:32
